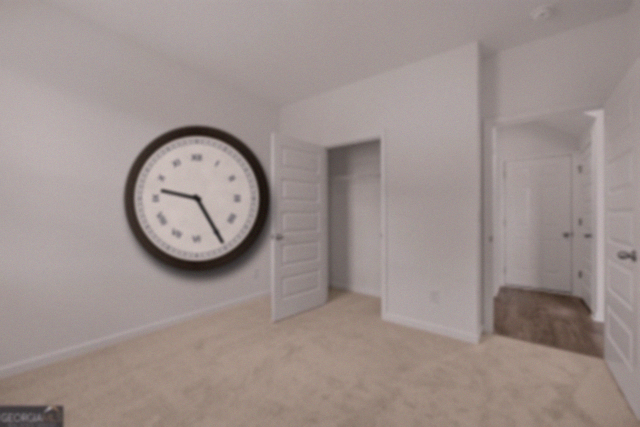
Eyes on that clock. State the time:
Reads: 9:25
